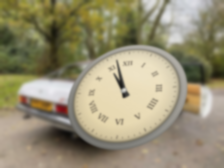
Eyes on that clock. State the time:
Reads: 10:57
